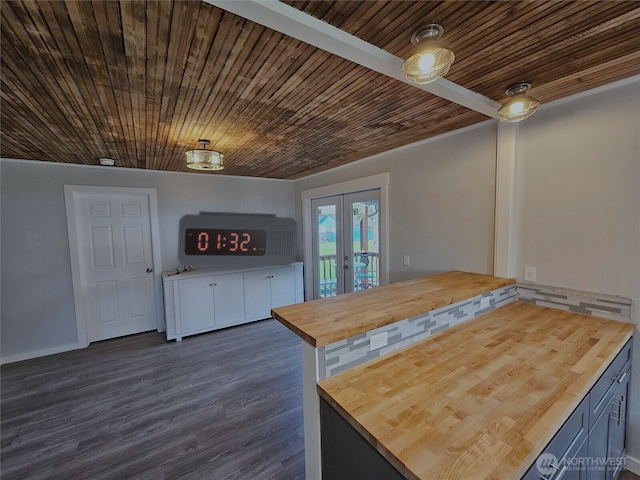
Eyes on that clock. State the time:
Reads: 1:32
